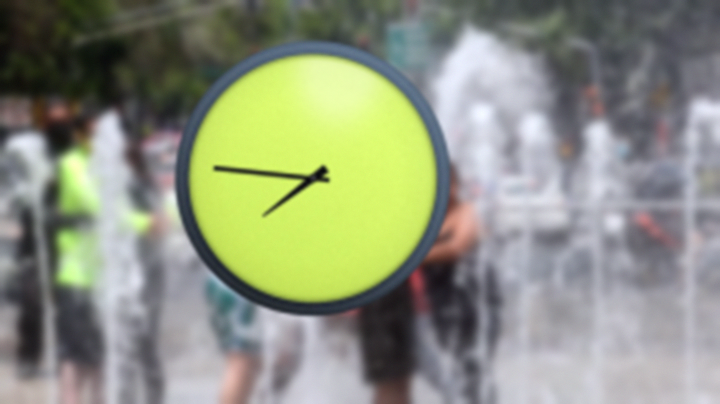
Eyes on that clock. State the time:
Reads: 7:46
